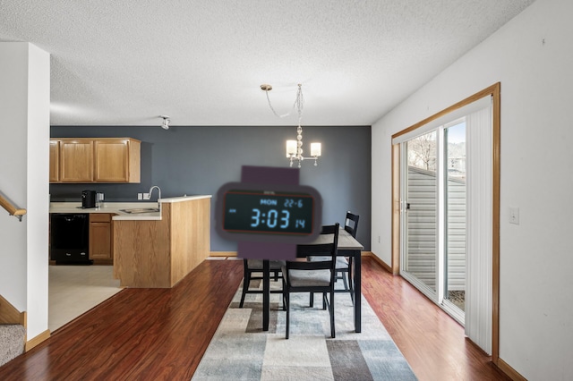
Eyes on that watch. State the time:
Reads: 3:03
